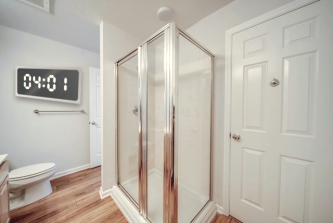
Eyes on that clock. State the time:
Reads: 4:01
